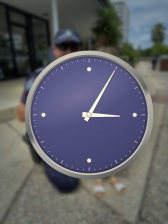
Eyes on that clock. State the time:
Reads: 3:05
